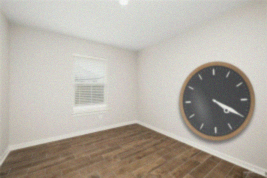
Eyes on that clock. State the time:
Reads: 4:20
